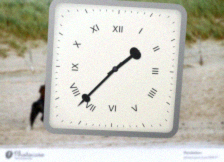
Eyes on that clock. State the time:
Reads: 1:37
